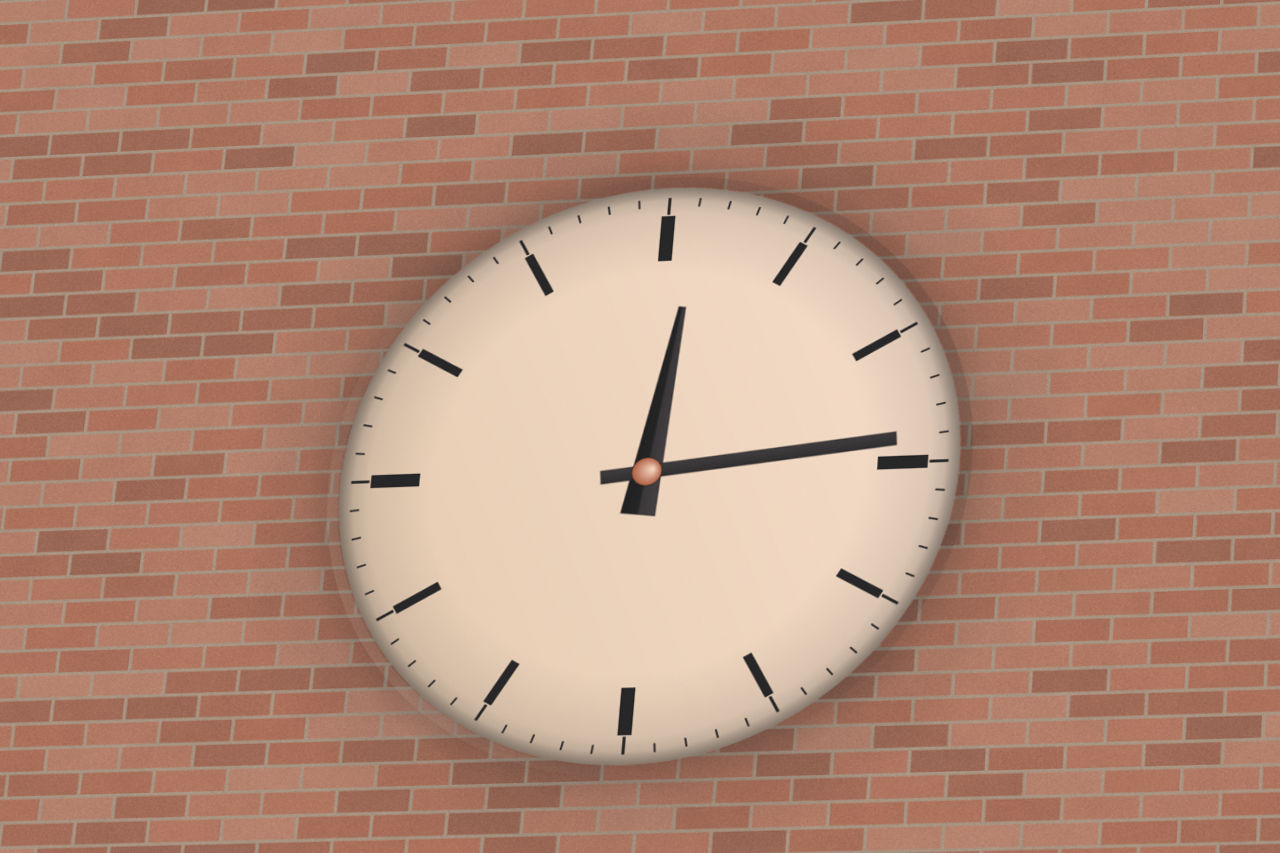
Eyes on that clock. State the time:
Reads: 12:14
